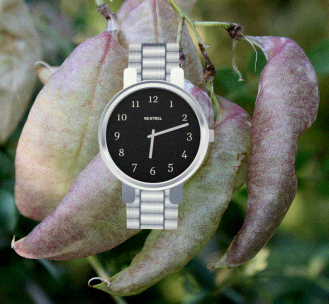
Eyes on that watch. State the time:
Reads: 6:12
